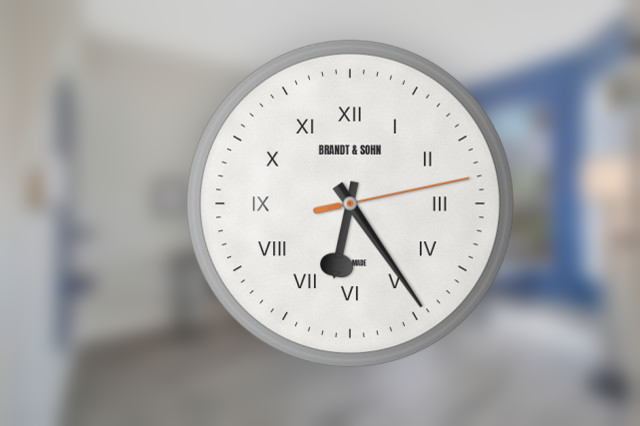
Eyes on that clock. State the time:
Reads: 6:24:13
